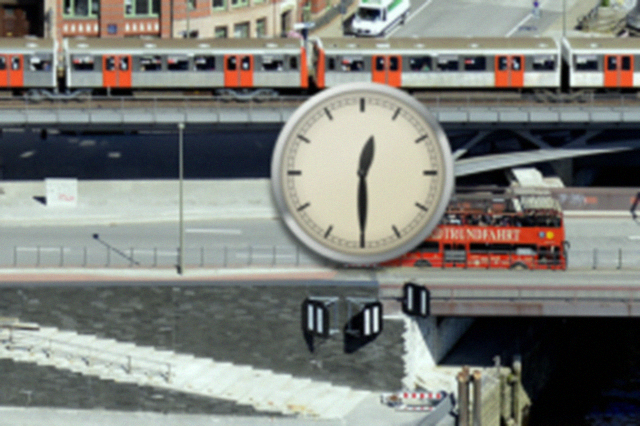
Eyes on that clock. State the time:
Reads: 12:30
